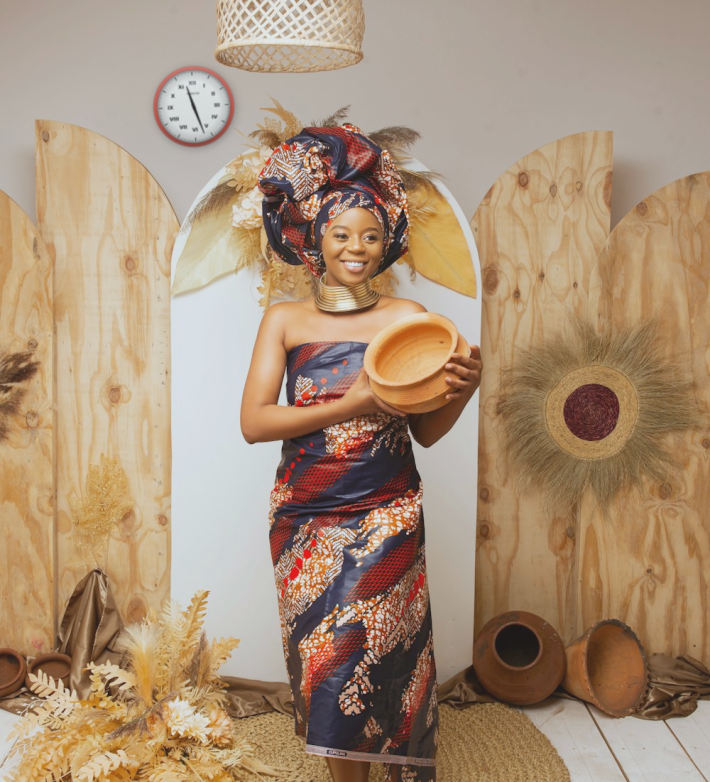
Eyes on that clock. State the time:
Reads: 11:27
